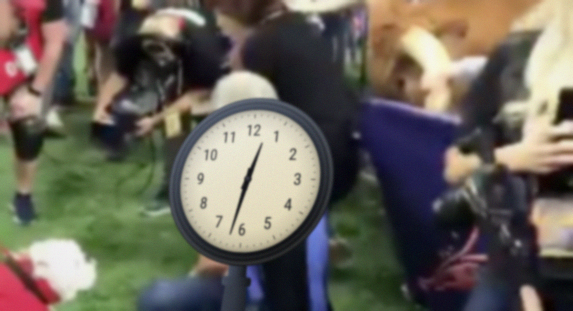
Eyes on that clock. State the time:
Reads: 12:32
